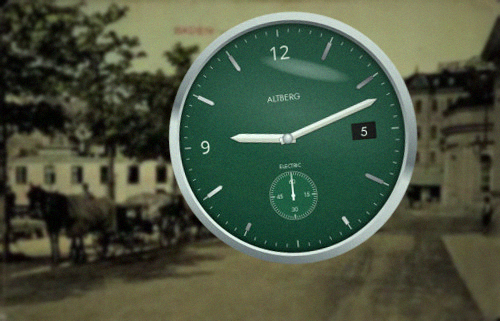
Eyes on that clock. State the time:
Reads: 9:12
